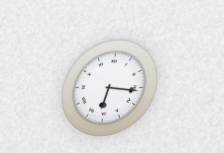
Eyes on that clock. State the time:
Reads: 6:16
